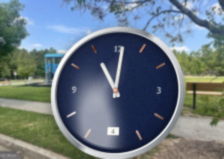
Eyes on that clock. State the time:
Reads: 11:01
